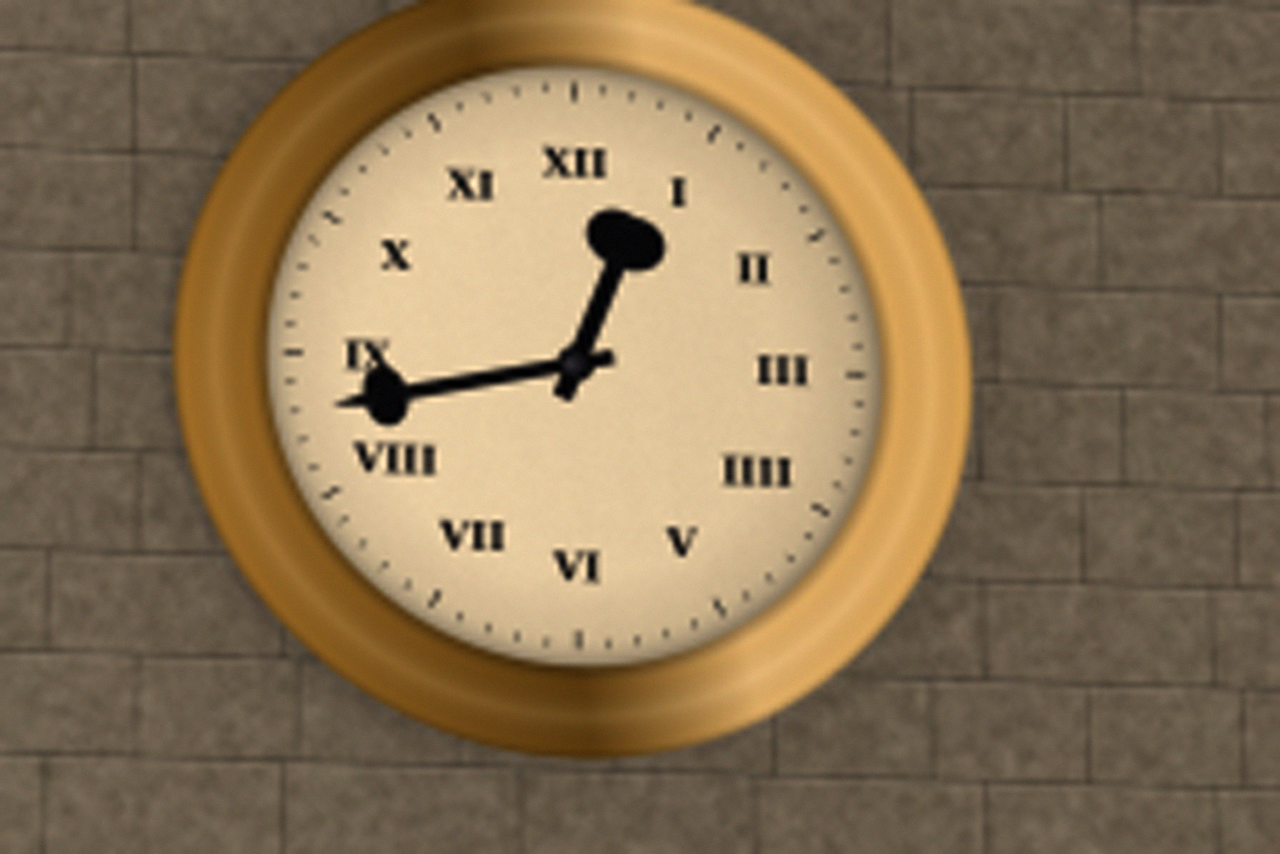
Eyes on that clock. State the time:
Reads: 12:43
